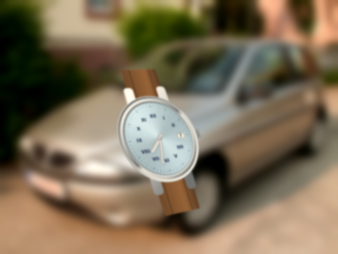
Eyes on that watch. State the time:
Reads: 7:32
